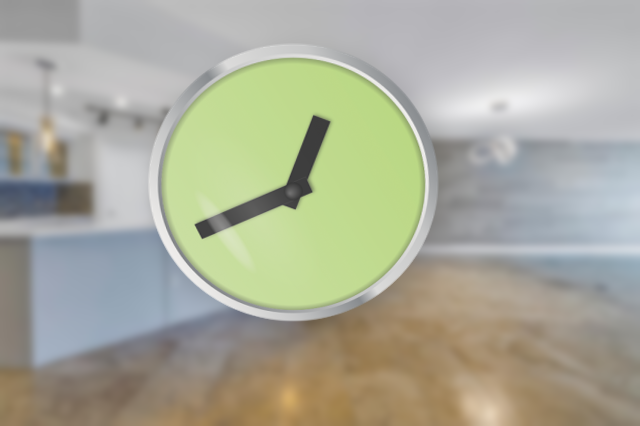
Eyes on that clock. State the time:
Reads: 12:41
